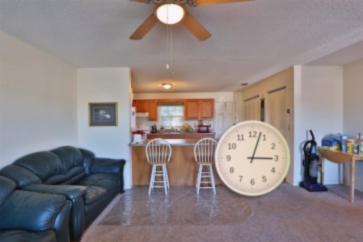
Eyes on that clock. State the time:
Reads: 3:03
